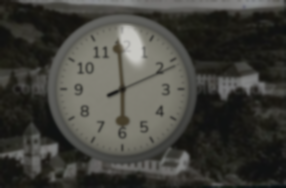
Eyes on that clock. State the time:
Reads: 5:59:11
